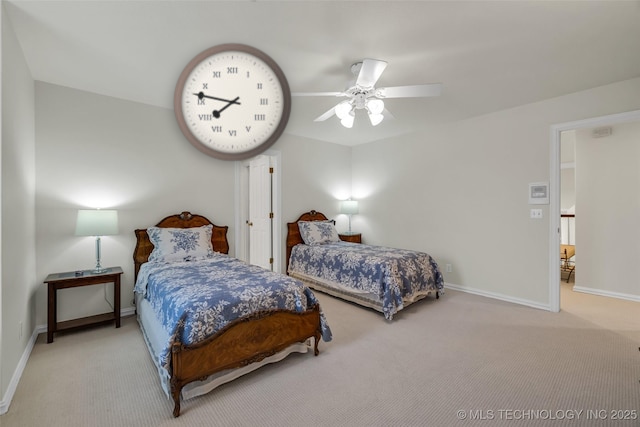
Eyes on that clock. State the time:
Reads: 7:47
